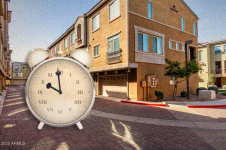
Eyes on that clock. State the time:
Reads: 9:59
